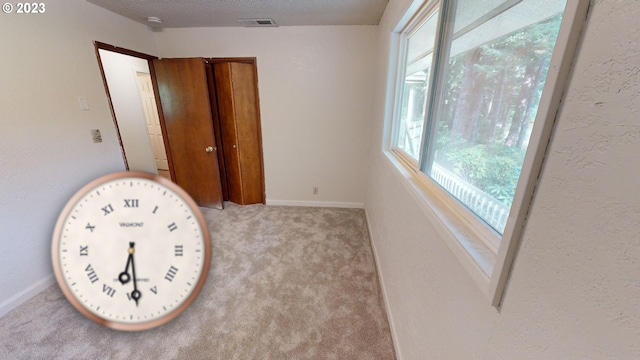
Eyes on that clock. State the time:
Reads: 6:29
